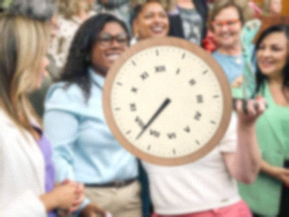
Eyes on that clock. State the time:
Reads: 7:38
